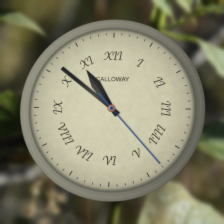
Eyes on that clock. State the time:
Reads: 10:51:23
